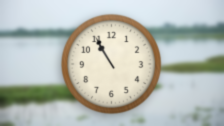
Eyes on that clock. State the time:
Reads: 10:55
